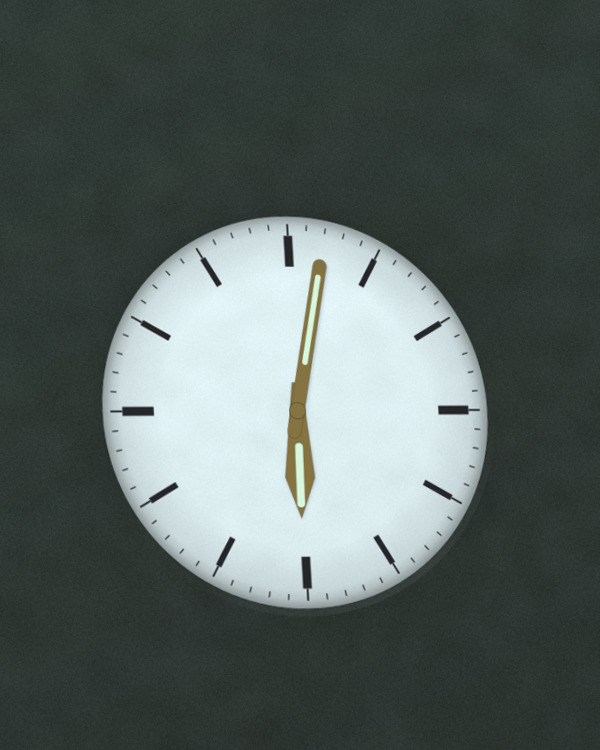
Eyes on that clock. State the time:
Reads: 6:02
